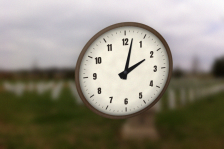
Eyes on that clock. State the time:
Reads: 2:02
